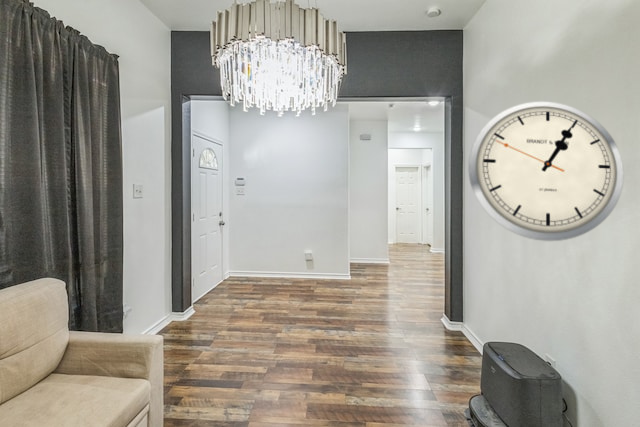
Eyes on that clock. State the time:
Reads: 1:04:49
